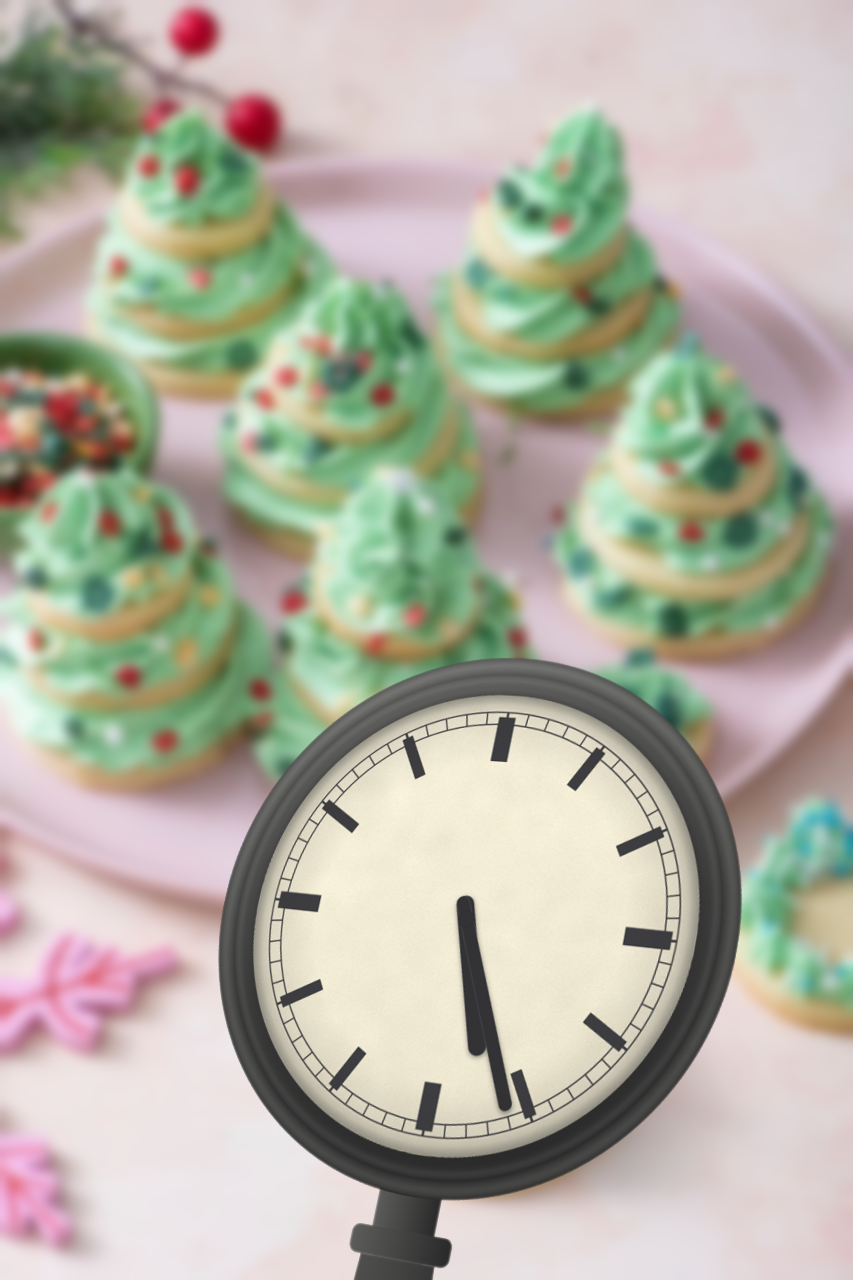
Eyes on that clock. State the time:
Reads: 5:26
